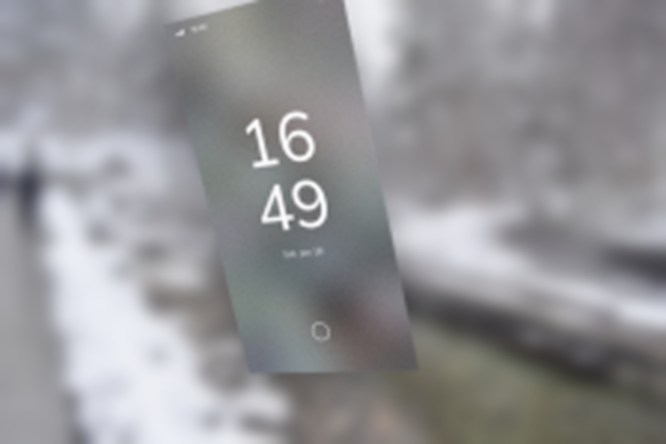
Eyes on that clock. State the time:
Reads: 16:49
